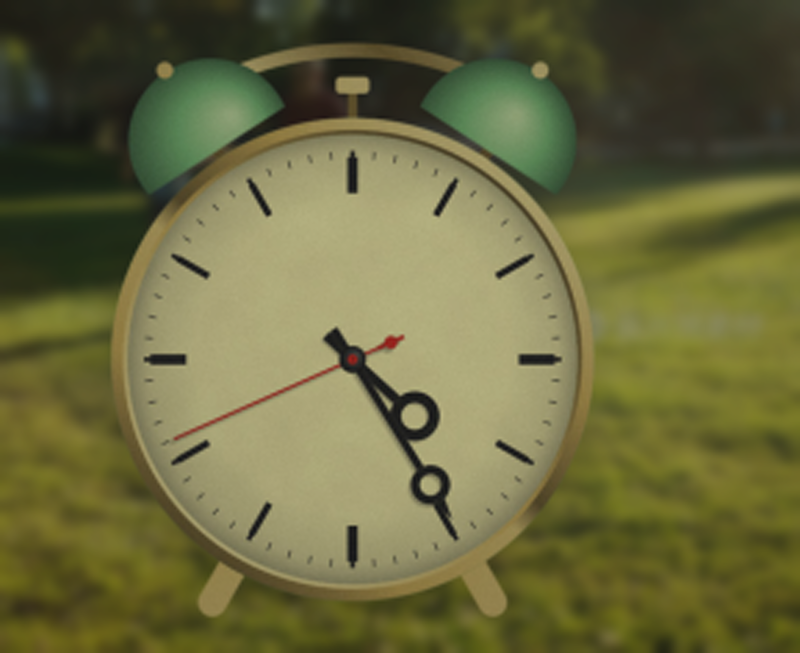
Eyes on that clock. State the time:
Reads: 4:24:41
